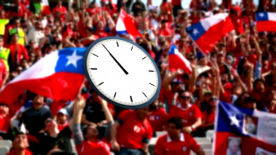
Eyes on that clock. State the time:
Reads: 10:55
